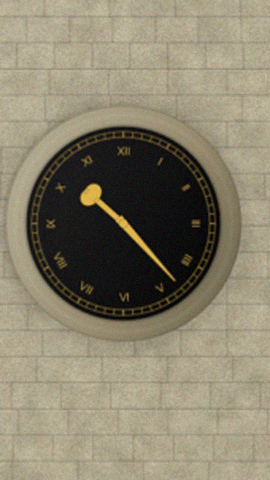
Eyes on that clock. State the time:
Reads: 10:23
